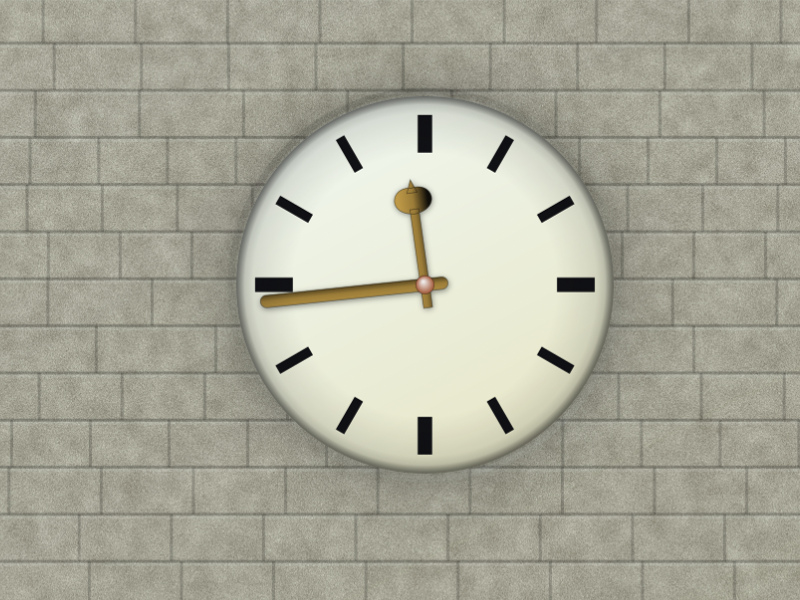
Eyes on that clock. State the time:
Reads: 11:44
